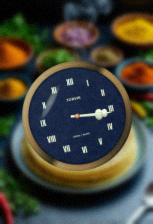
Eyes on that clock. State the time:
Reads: 3:16
